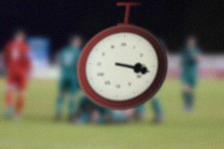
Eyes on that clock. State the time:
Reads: 3:17
